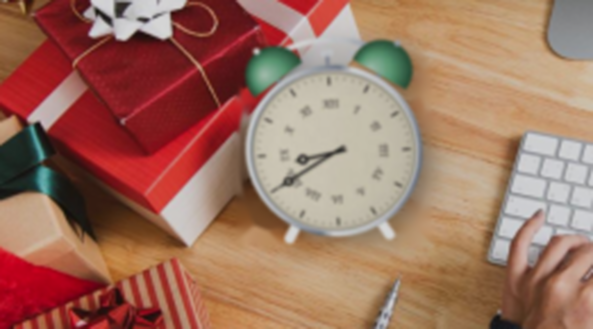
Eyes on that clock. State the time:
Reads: 8:40
